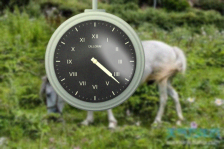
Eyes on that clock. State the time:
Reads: 4:22
